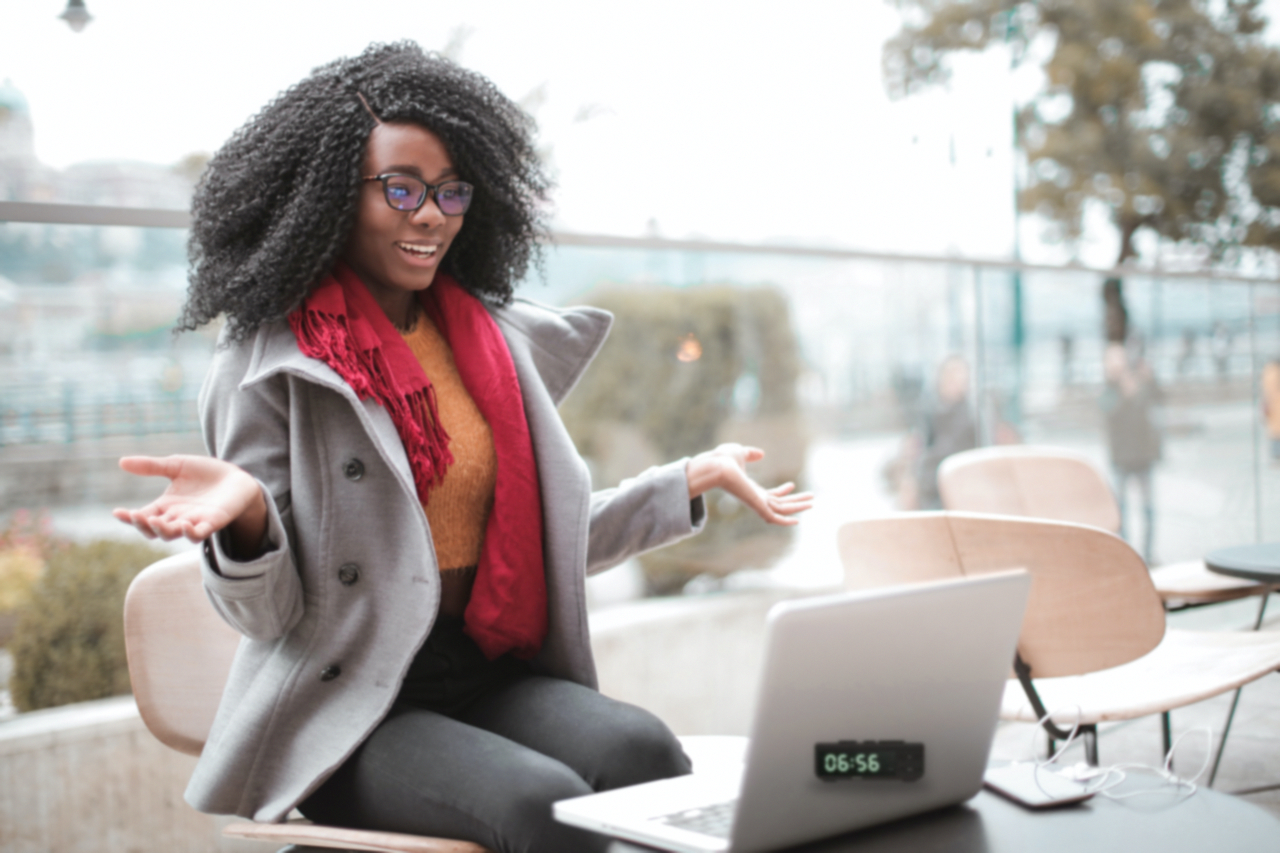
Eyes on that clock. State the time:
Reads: 6:56
